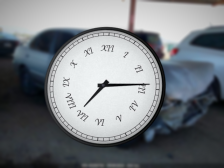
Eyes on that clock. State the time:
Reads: 7:14
